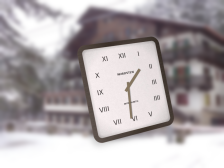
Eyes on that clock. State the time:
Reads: 1:31
